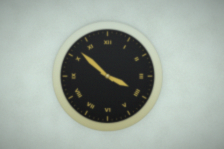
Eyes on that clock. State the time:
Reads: 3:52
